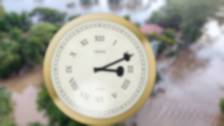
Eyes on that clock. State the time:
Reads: 3:11
